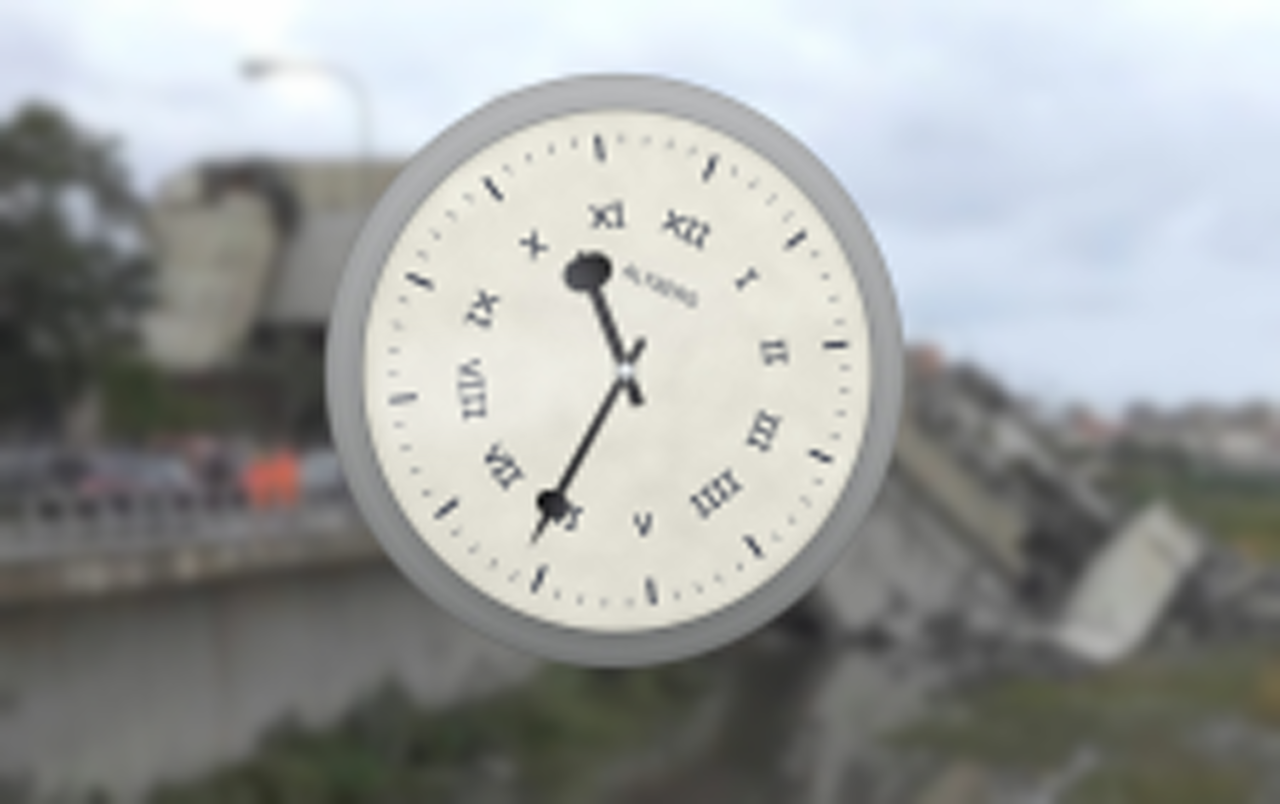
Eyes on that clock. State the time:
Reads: 10:31
